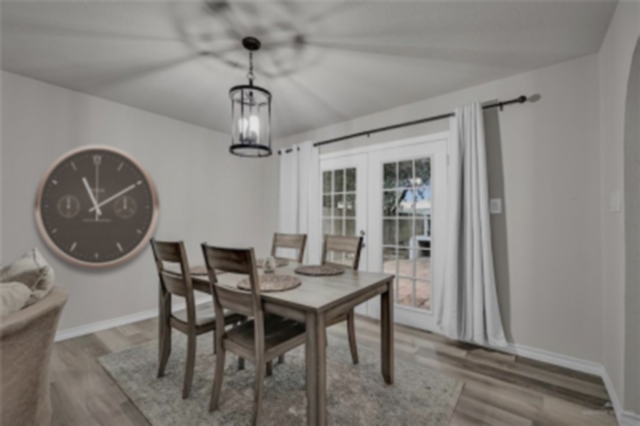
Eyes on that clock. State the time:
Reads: 11:10
